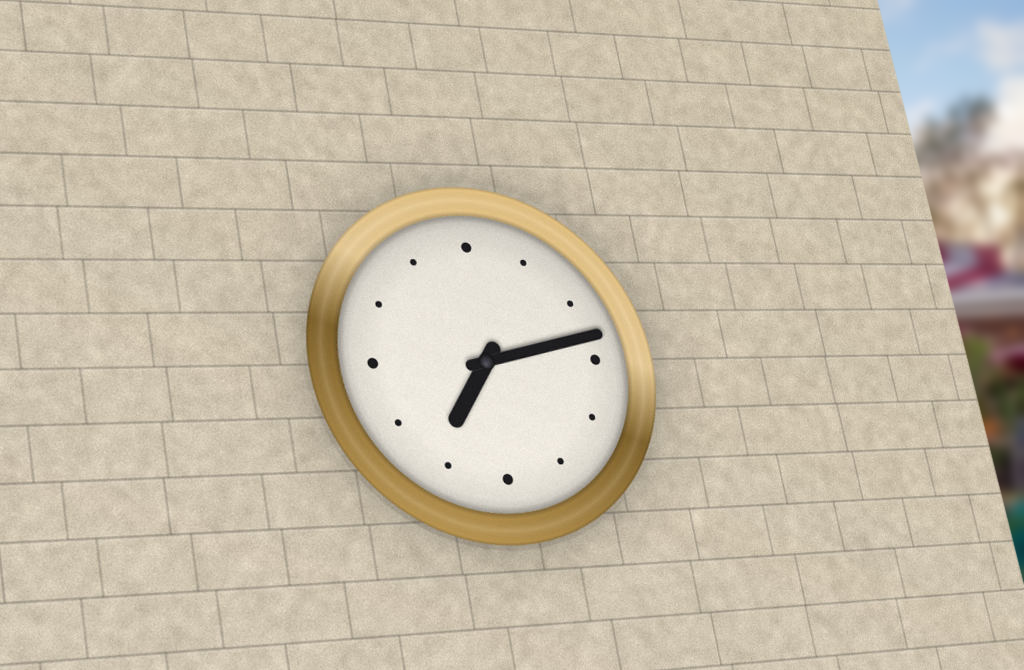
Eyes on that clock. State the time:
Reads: 7:13
